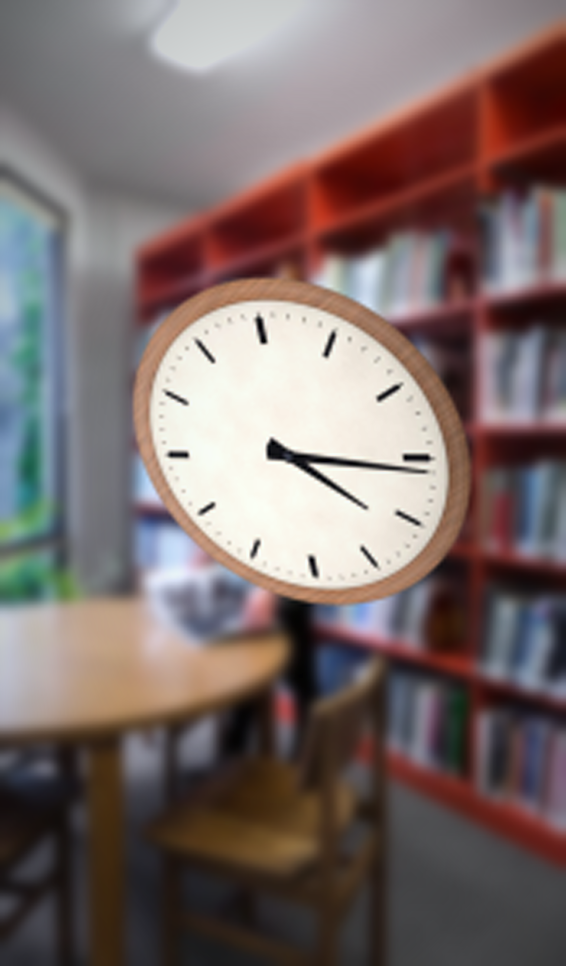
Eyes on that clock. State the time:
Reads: 4:16
